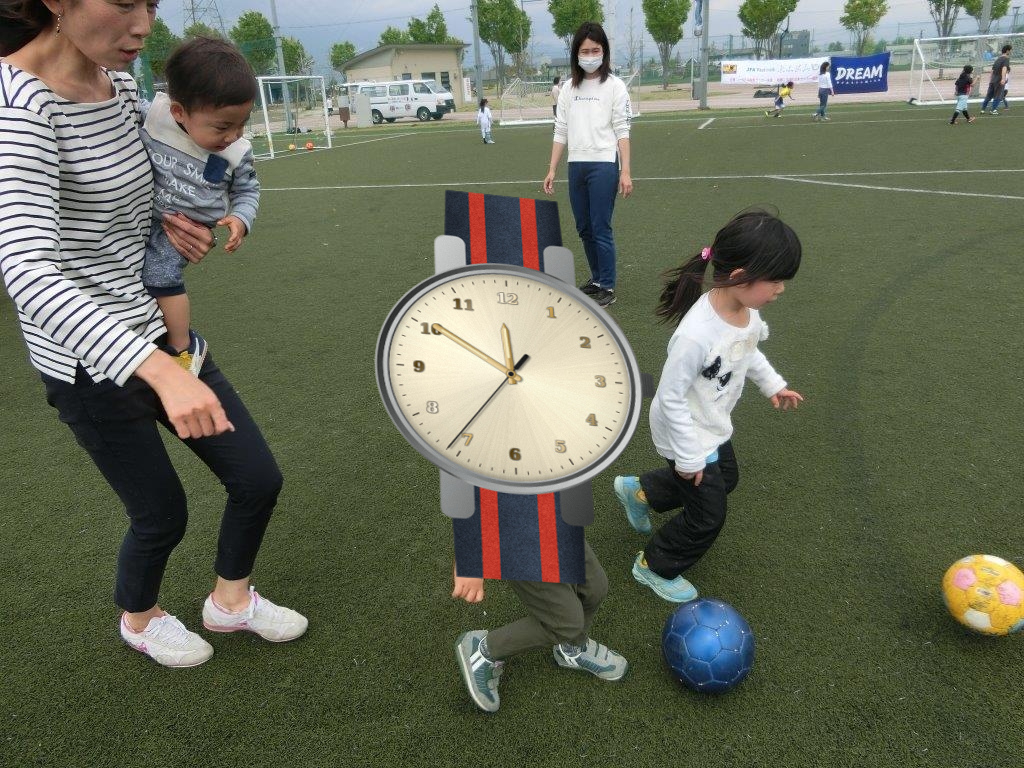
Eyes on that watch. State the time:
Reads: 11:50:36
